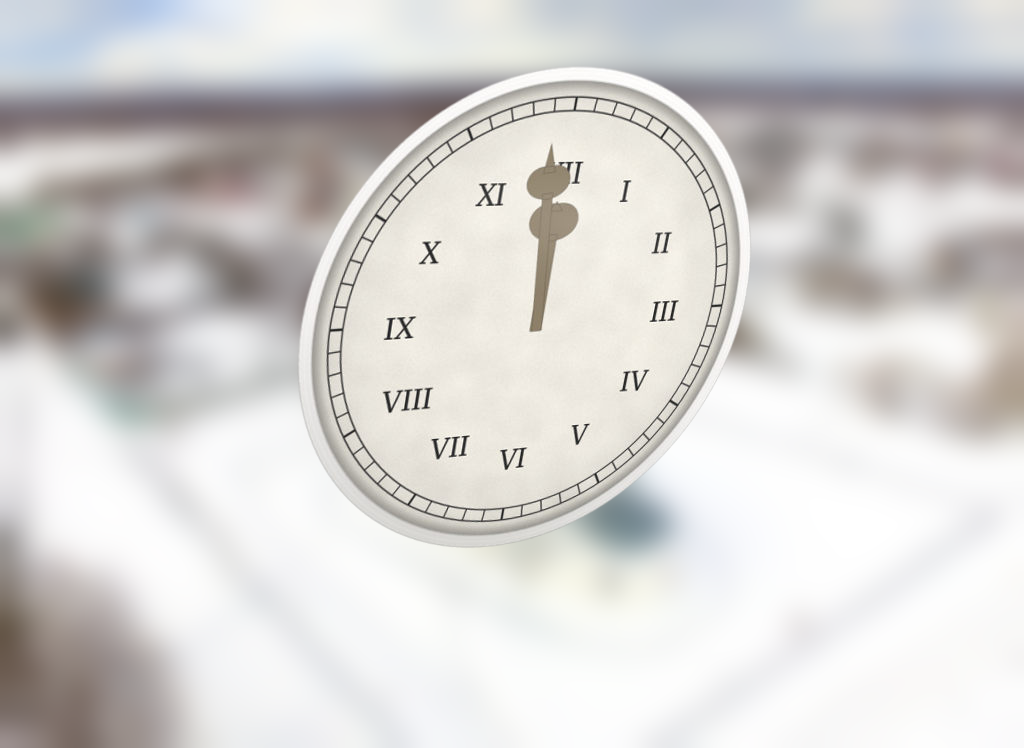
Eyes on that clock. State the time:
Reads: 11:59
